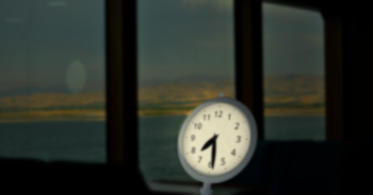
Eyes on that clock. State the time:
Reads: 7:29
